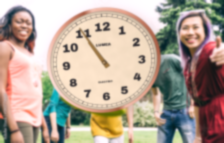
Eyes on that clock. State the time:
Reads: 10:55
